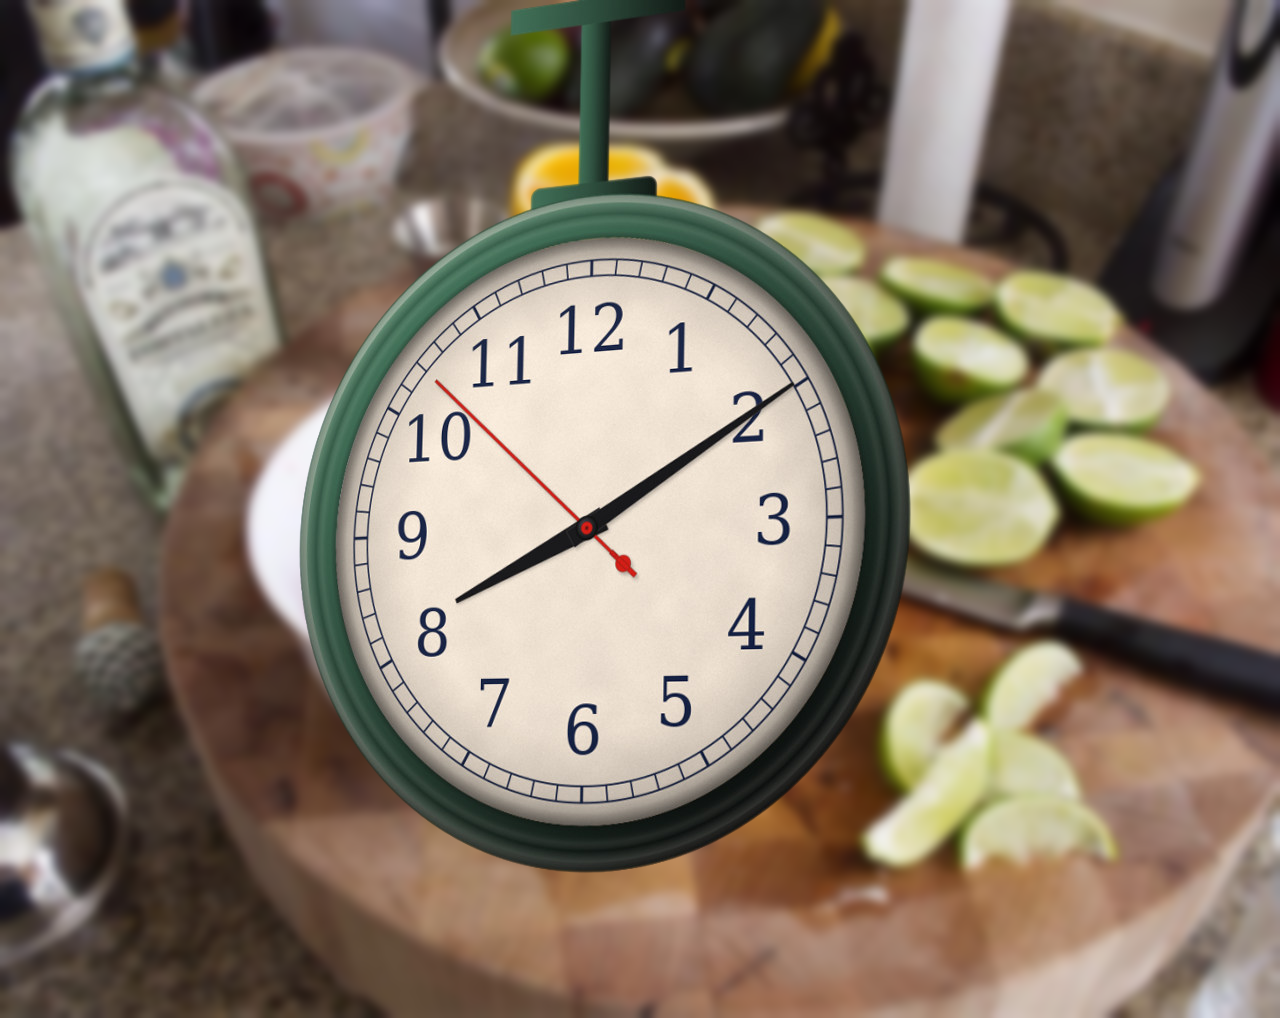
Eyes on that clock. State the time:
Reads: 8:09:52
